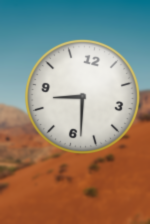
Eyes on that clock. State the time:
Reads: 8:28
